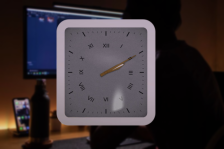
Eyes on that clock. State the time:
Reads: 2:10
